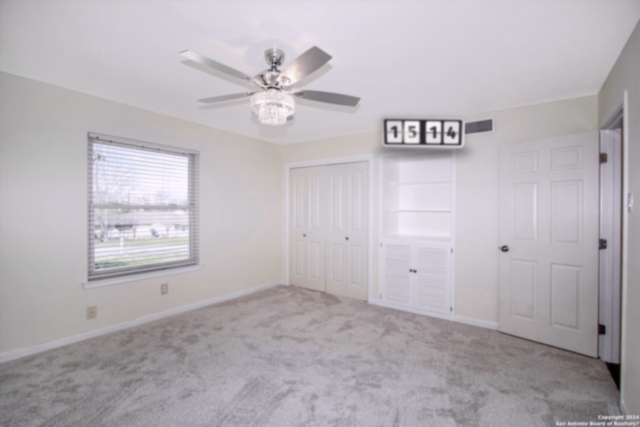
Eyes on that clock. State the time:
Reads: 15:14
